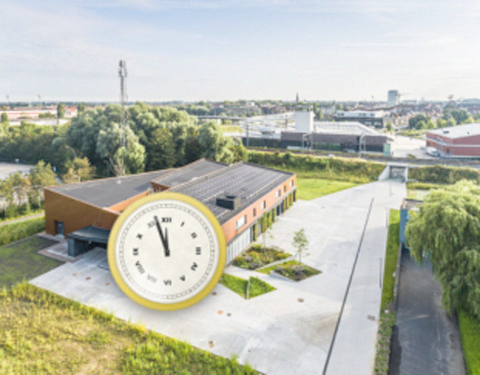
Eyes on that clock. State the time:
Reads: 11:57
